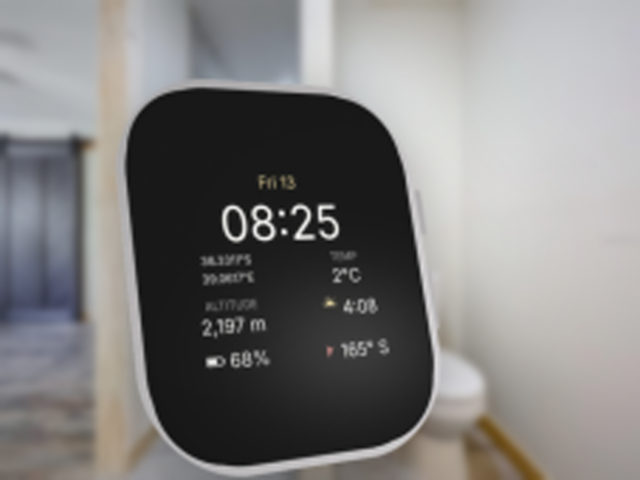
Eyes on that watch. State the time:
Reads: 8:25
